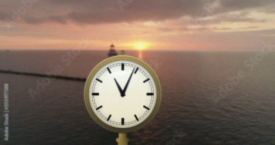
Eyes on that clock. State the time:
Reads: 11:04
